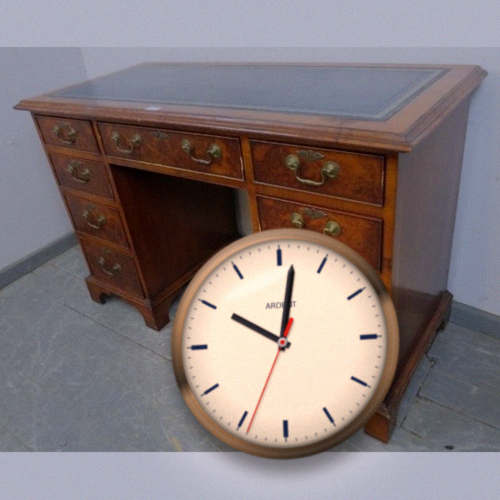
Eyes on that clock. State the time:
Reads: 10:01:34
